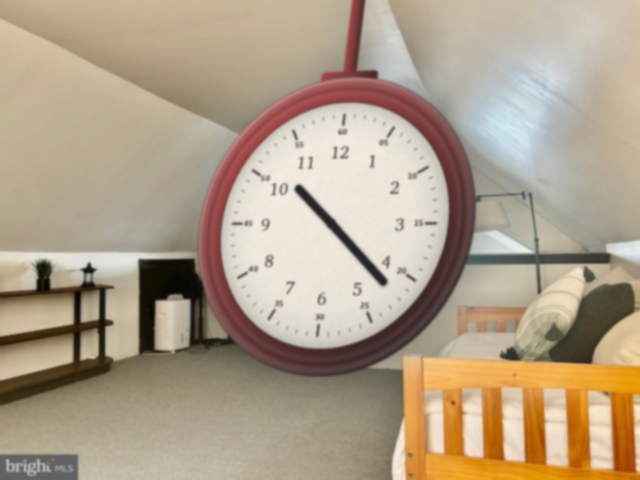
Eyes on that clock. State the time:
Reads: 10:22
